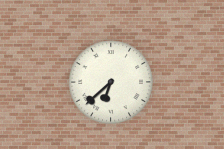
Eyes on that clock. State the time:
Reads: 6:38
